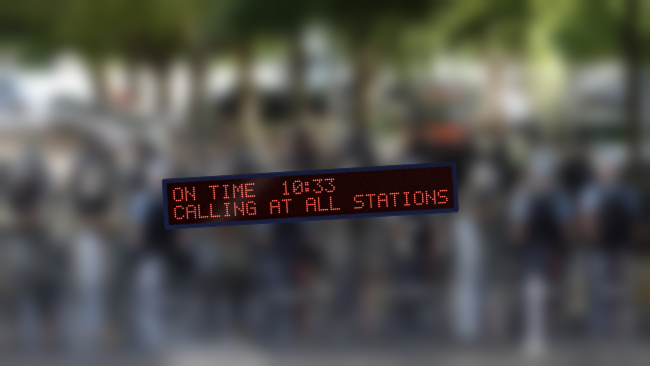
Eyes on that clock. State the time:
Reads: 10:33
